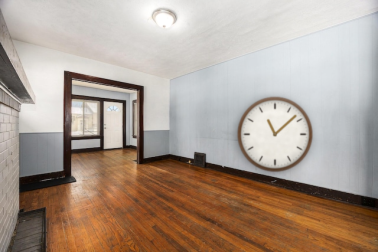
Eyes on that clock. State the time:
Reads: 11:08
